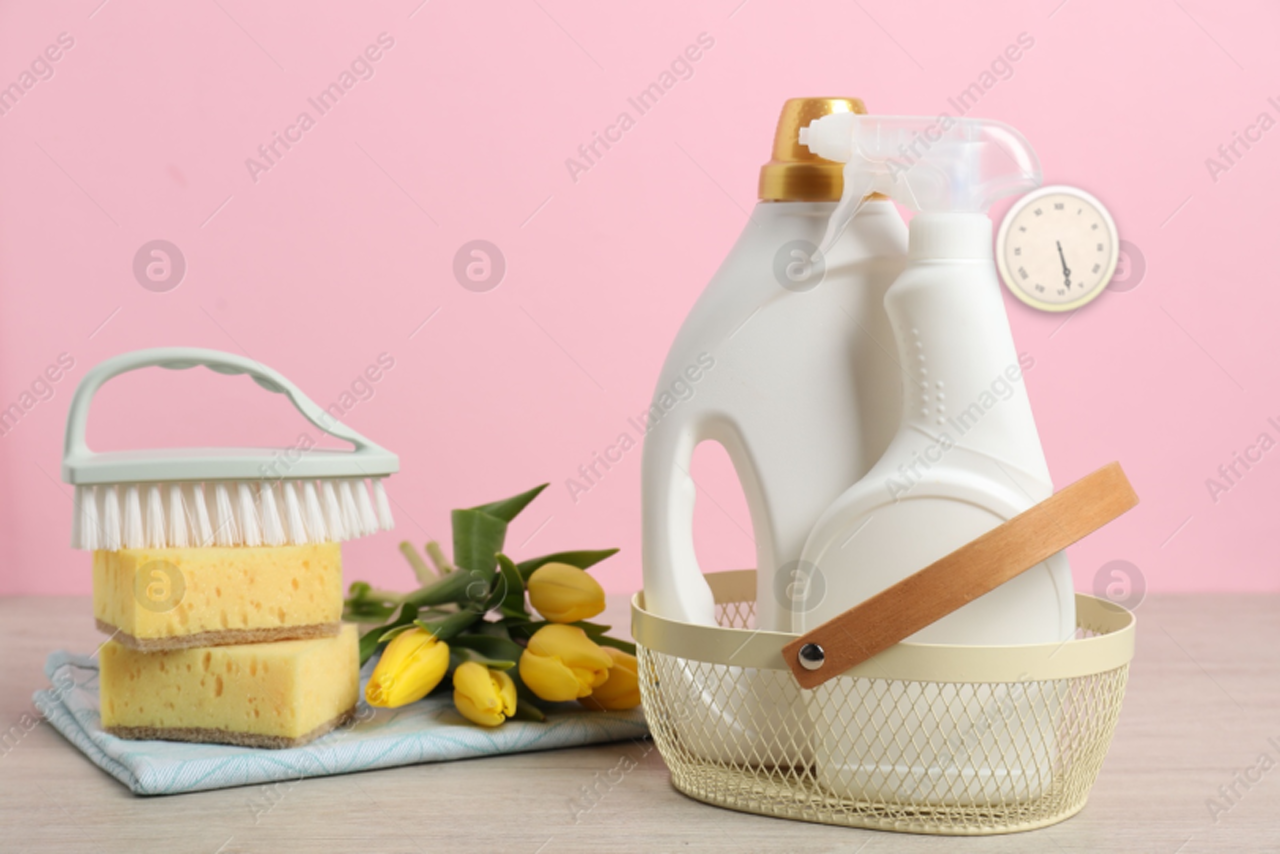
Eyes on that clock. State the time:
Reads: 5:28
